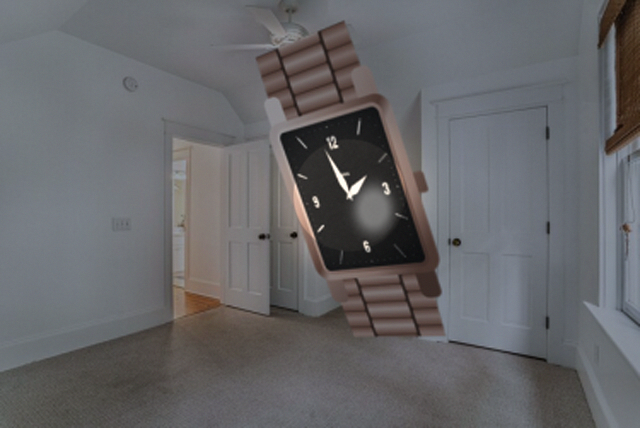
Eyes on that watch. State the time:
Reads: 1:58
